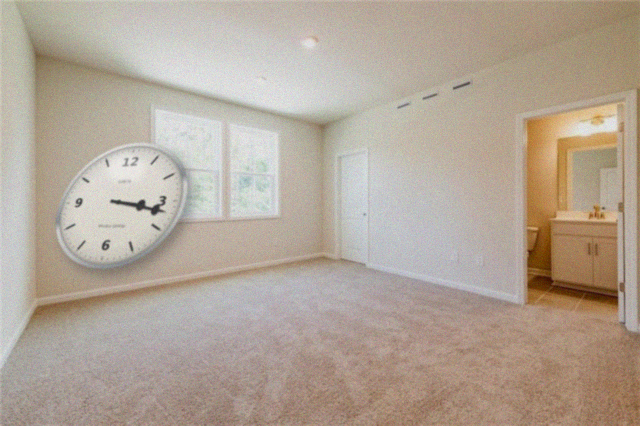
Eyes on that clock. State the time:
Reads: 3:17
